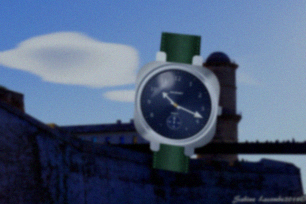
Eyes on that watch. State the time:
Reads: 10:18
